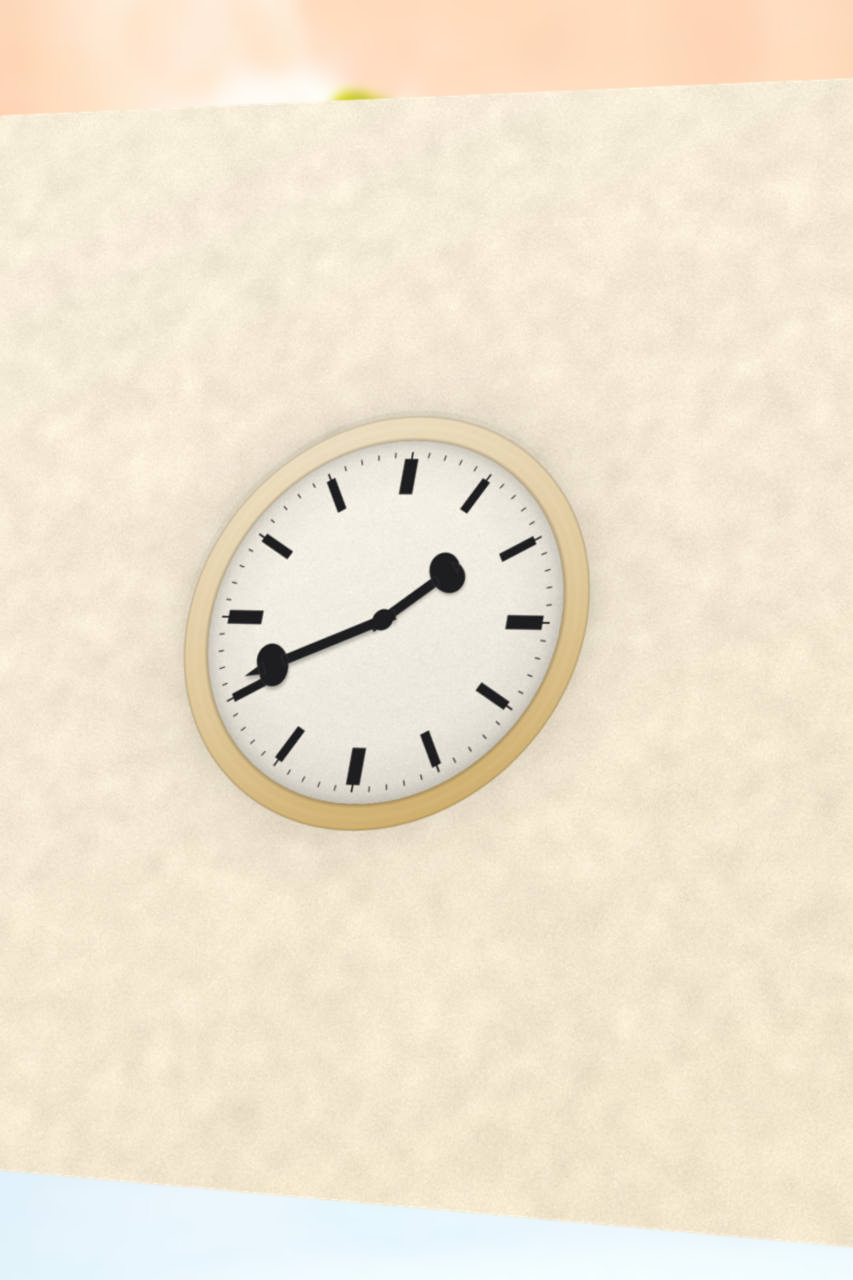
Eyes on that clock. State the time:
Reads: 1:41
